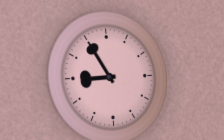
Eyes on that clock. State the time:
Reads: 8:55
